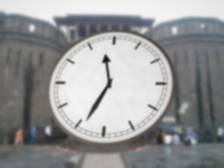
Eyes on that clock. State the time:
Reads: 11:34
